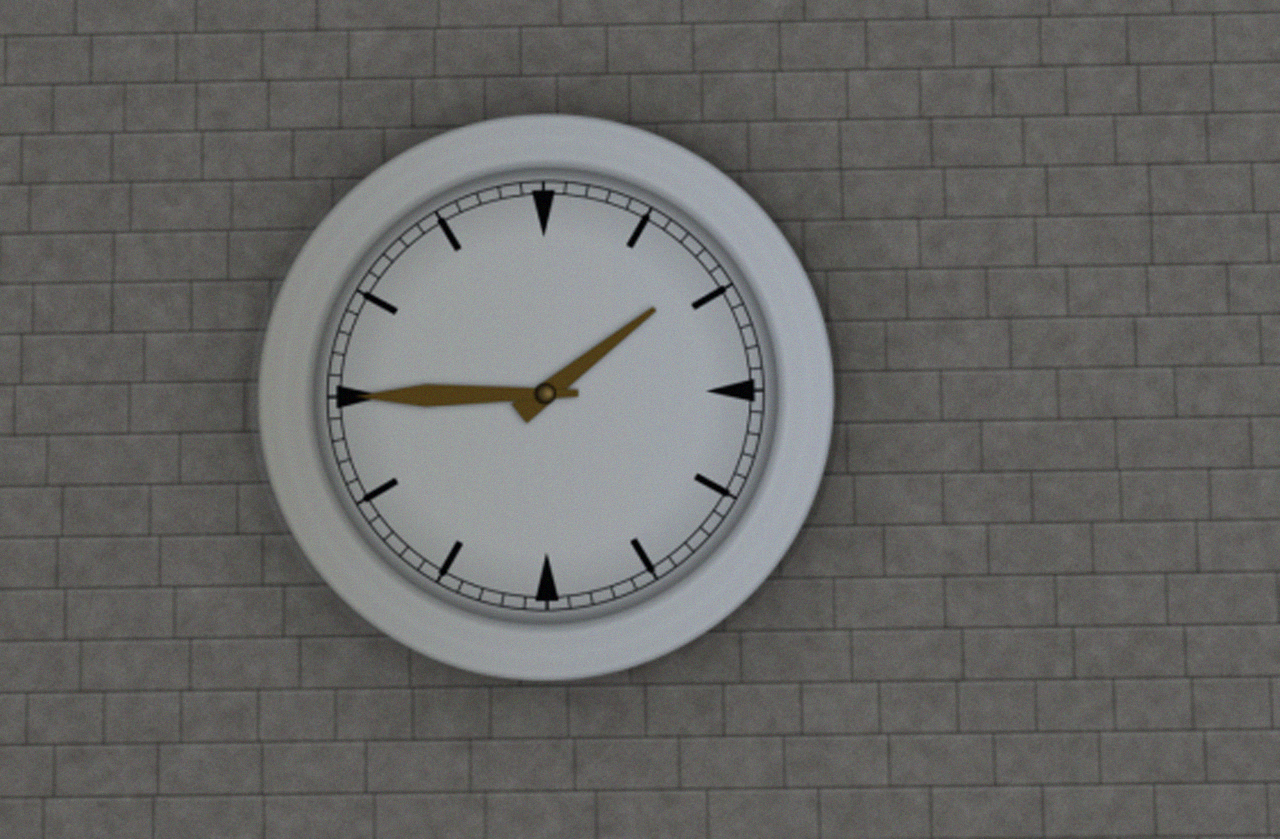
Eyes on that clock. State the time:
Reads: 1:45
